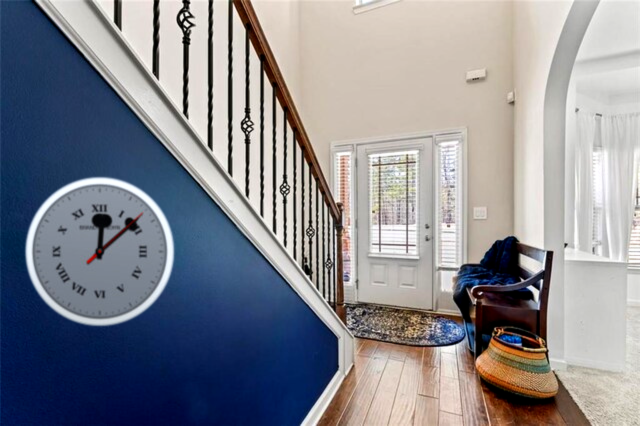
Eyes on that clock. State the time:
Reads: 12:08:08
